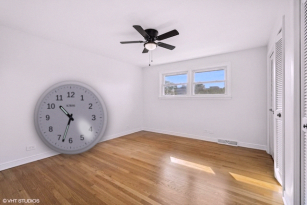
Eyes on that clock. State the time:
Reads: 10:33
